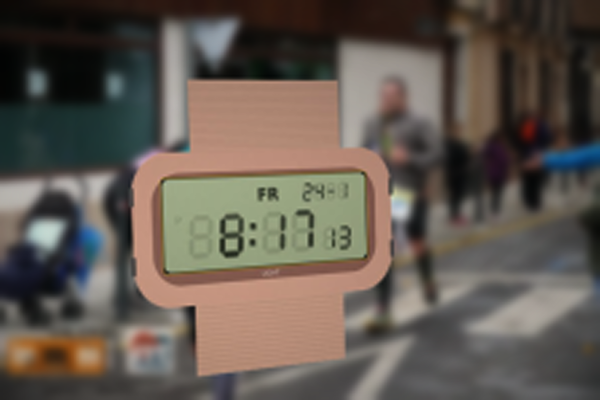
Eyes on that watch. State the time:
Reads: 8:17:13
